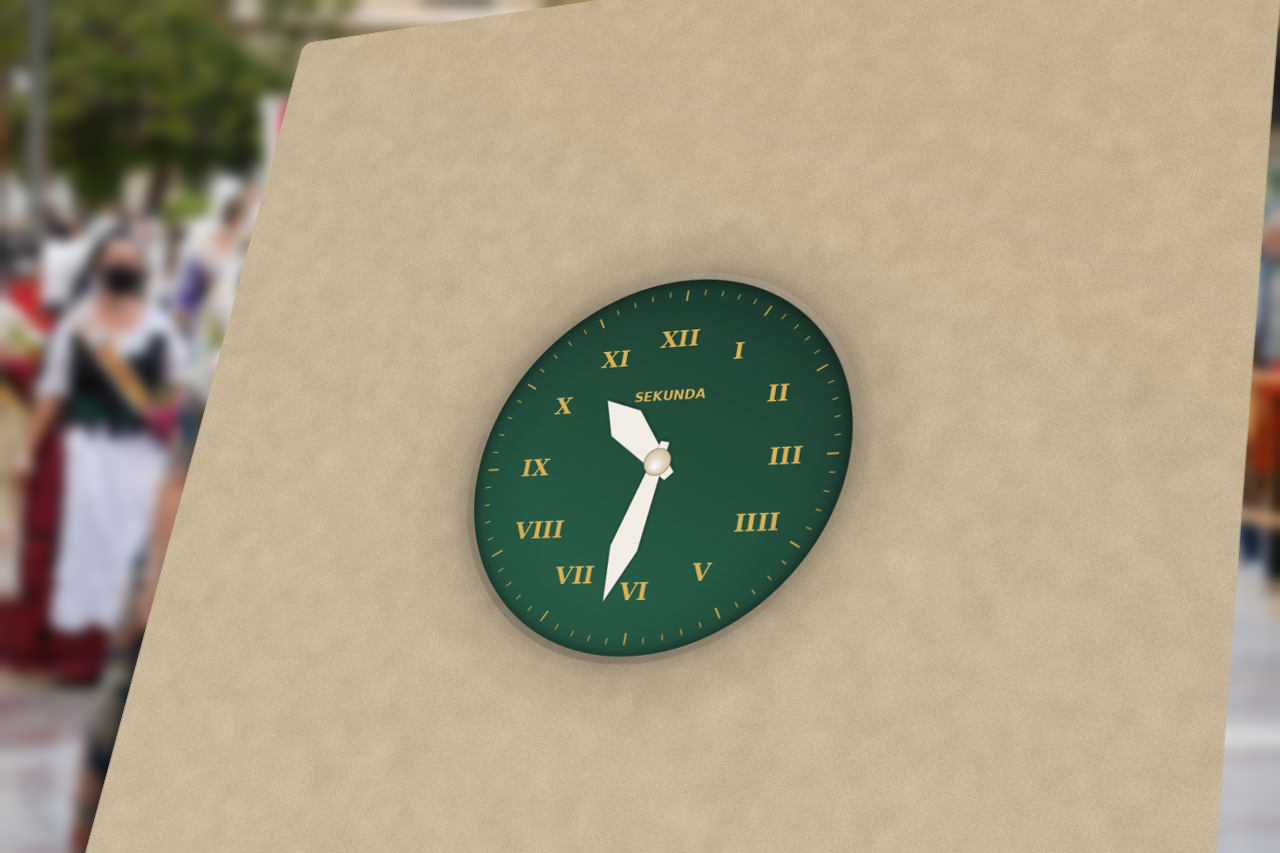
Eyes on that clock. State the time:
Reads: 10:32
